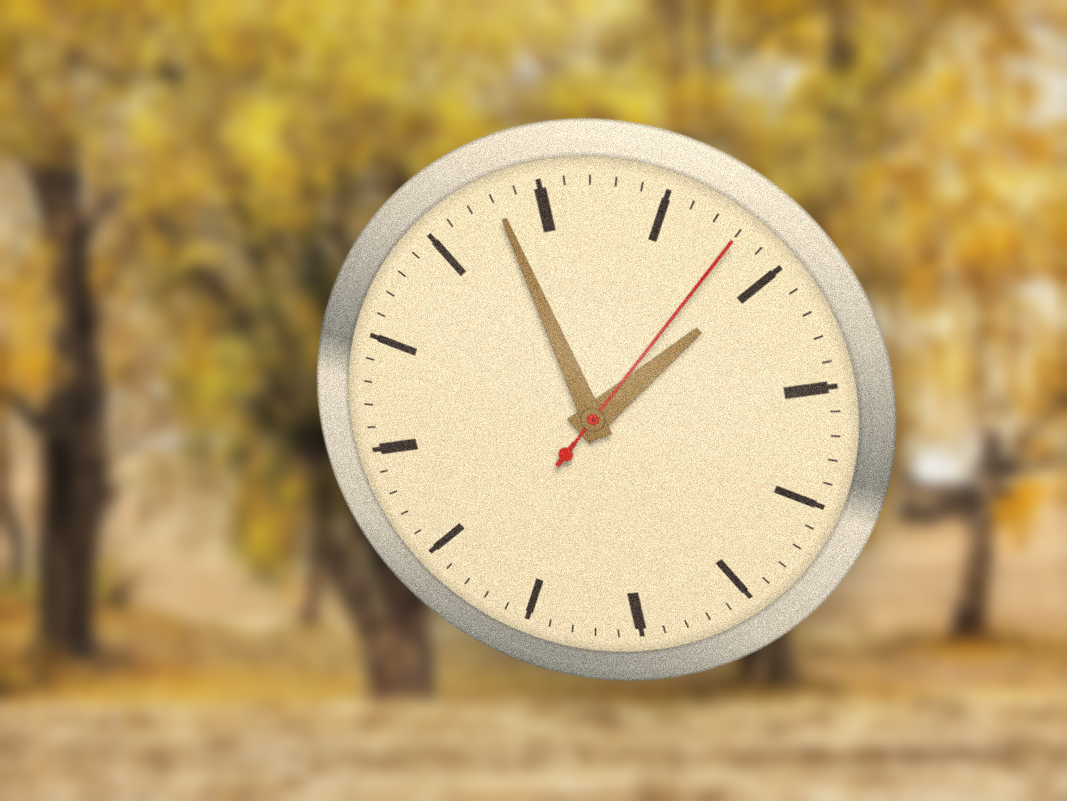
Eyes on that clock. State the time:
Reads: 1:58:08
